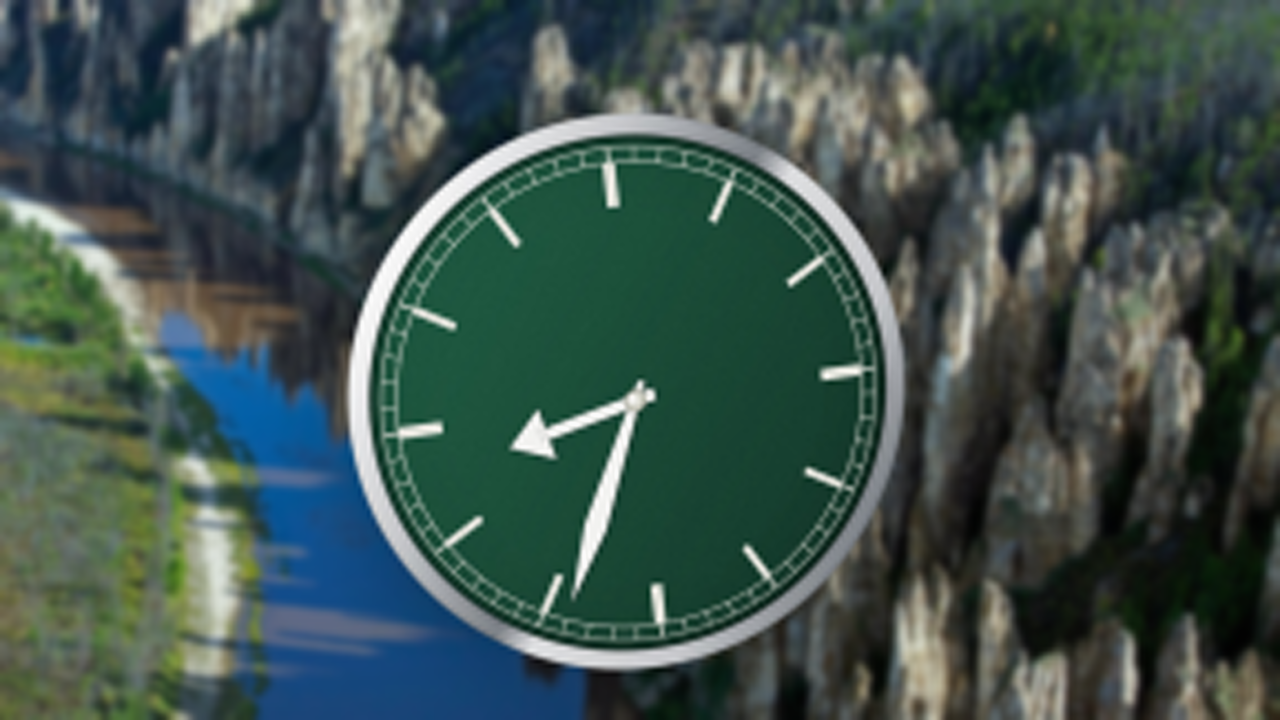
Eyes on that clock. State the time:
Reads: 8:34
